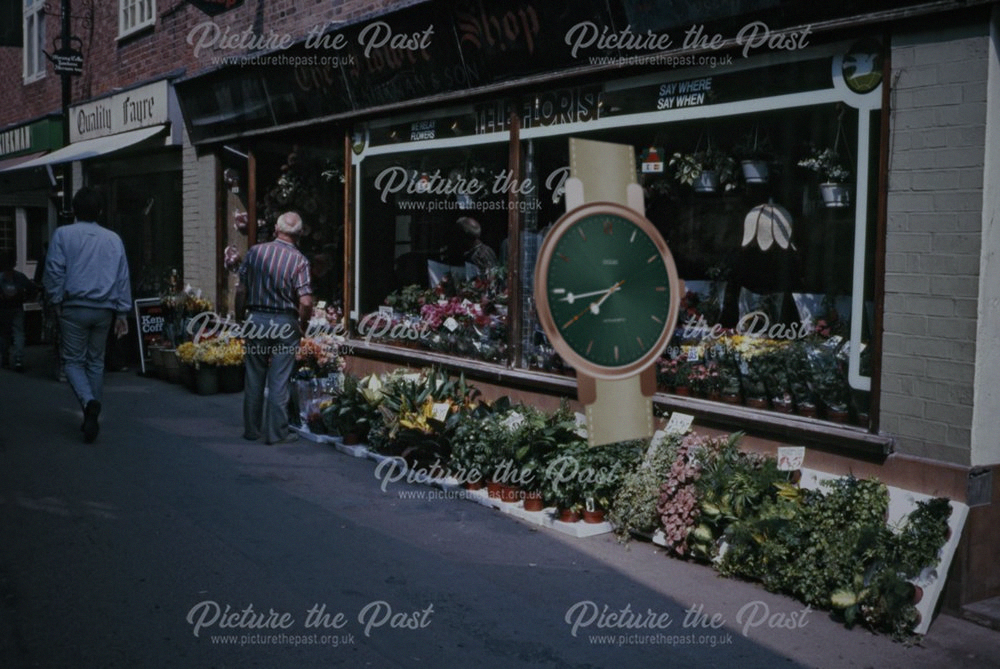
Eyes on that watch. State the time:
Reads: 7:43:40
